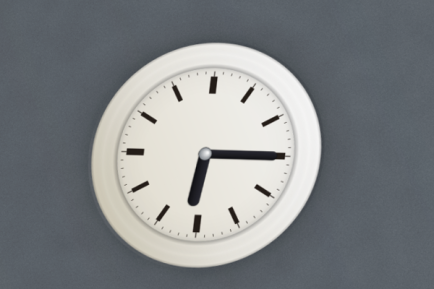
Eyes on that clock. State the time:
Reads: 6:15
